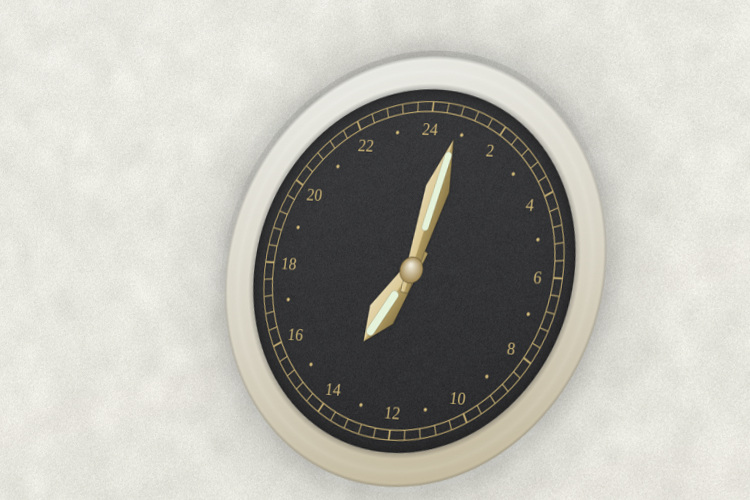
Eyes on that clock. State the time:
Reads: 14:02
